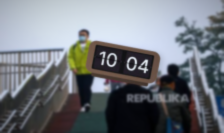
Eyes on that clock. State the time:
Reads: 10:04
